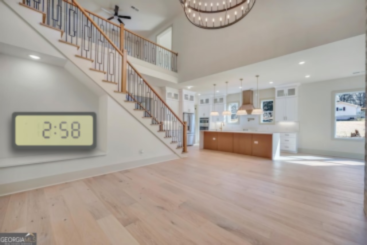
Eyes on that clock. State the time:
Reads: 2:58
